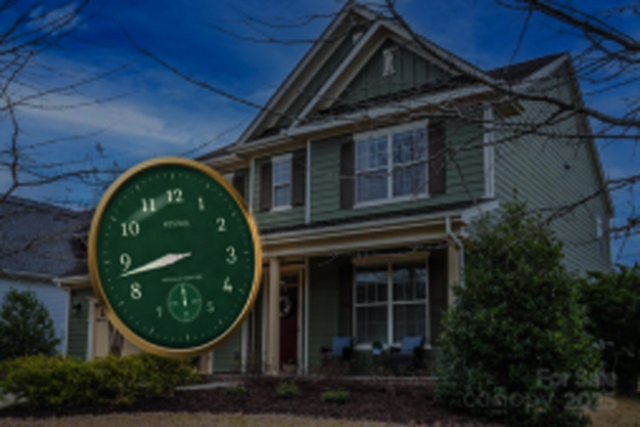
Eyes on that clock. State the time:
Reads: 8:43
